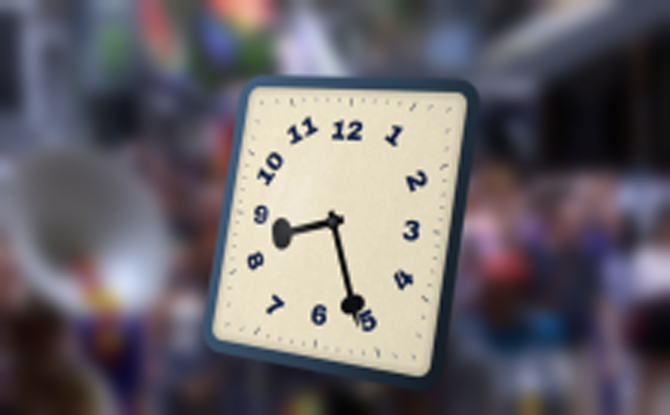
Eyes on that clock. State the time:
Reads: 8:26
